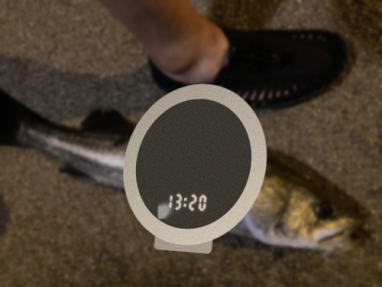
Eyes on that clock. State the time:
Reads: 13:20
